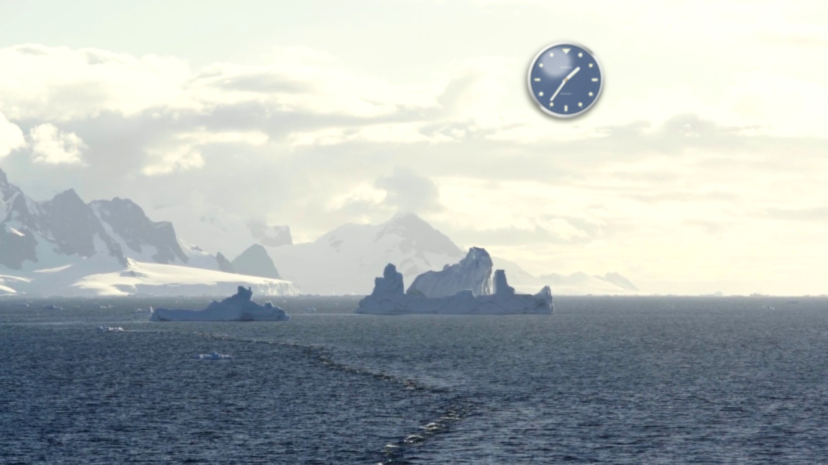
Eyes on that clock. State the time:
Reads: 1:36
